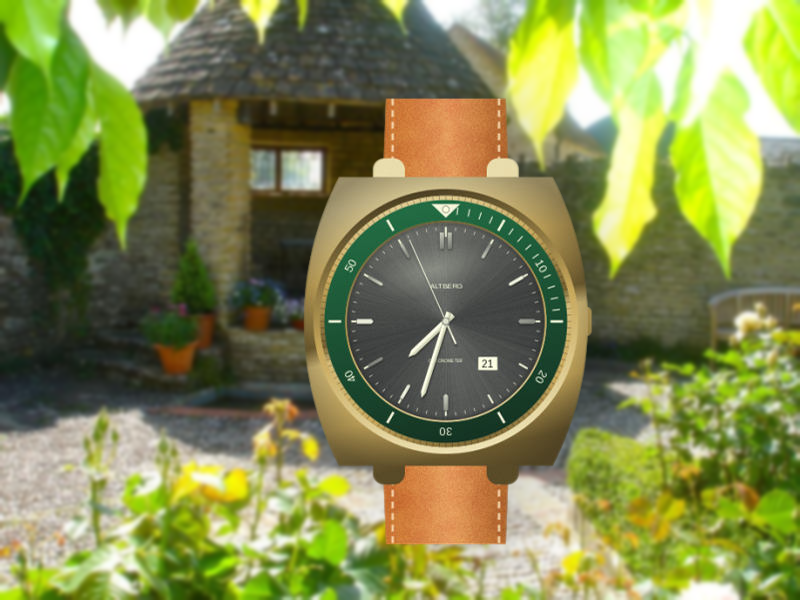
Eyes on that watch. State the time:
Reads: 7:32:56
